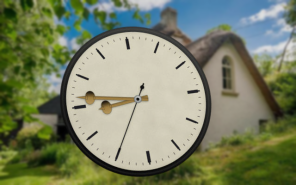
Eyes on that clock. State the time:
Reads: 8:46:35
